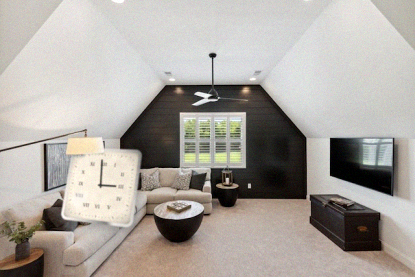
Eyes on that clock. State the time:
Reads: 2:59
